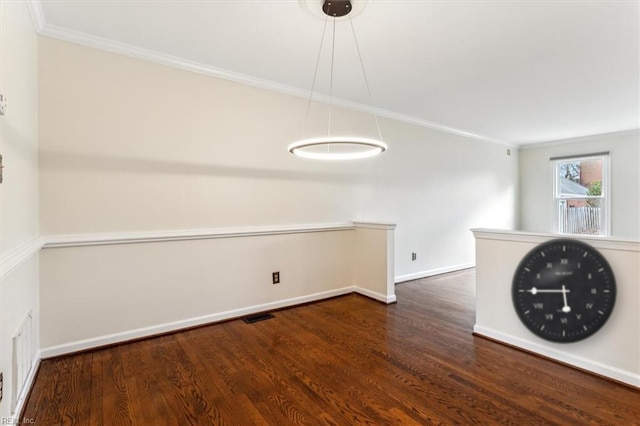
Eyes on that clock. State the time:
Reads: 5:45
